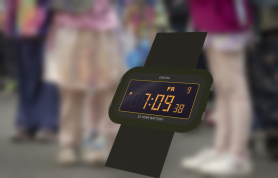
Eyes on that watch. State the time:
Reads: 7:09:38
